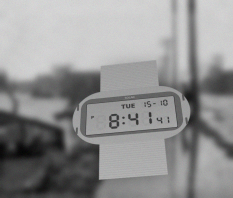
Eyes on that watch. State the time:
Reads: 8:41:41
